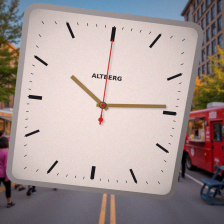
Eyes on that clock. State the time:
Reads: 10:14:00
